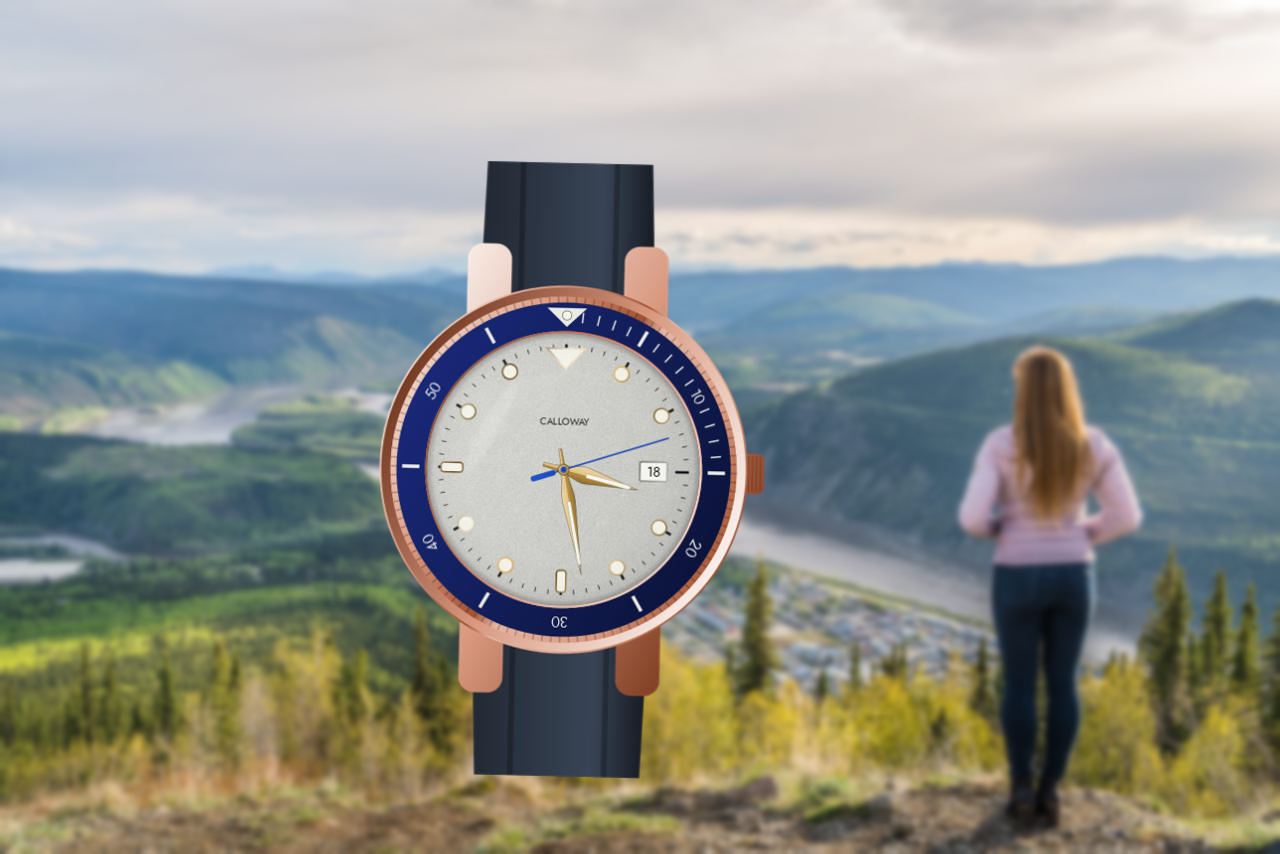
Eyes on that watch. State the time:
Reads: 3:28:12
